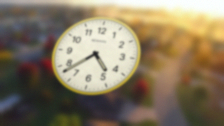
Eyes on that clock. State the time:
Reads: 4:38
